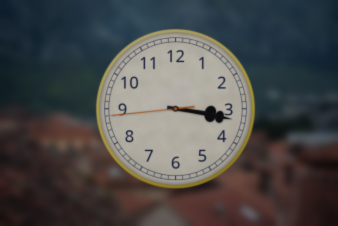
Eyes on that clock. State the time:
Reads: 3:16:44
